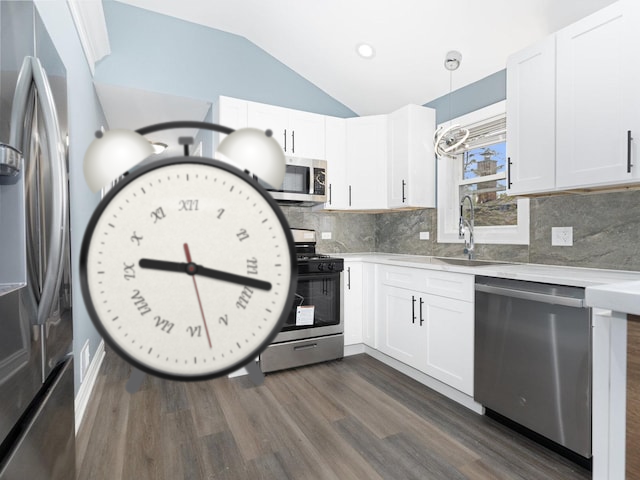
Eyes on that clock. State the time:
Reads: 9:17:28
